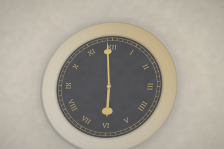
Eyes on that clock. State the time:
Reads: 5:59
